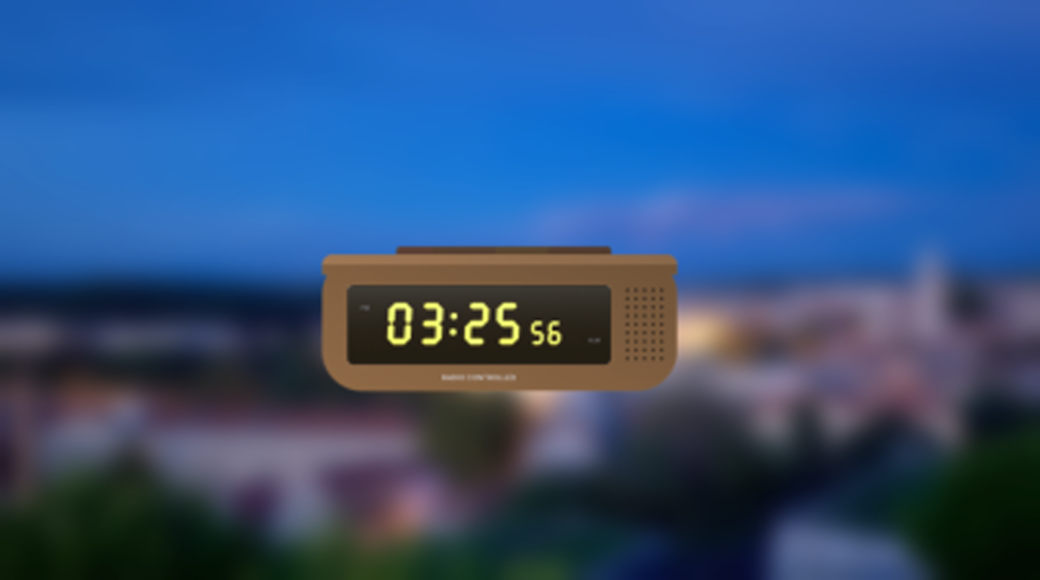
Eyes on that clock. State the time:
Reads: 3:25:56
